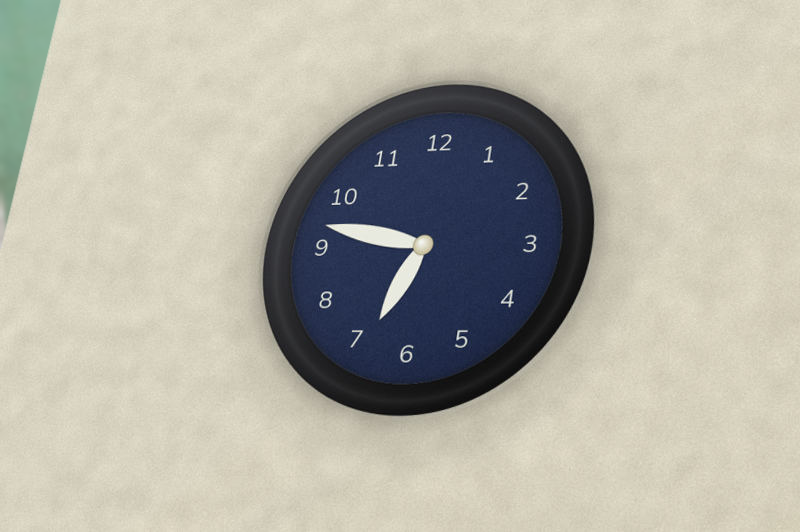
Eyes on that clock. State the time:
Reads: 6:47
